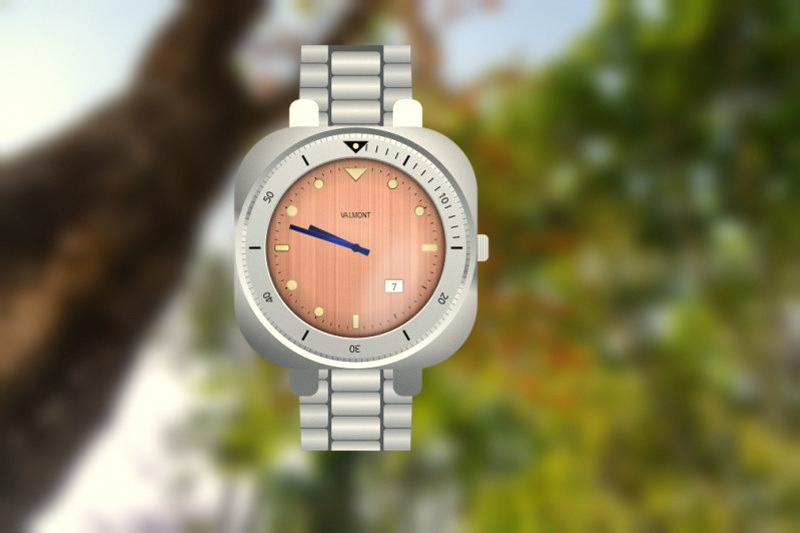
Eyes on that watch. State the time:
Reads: 9:48
